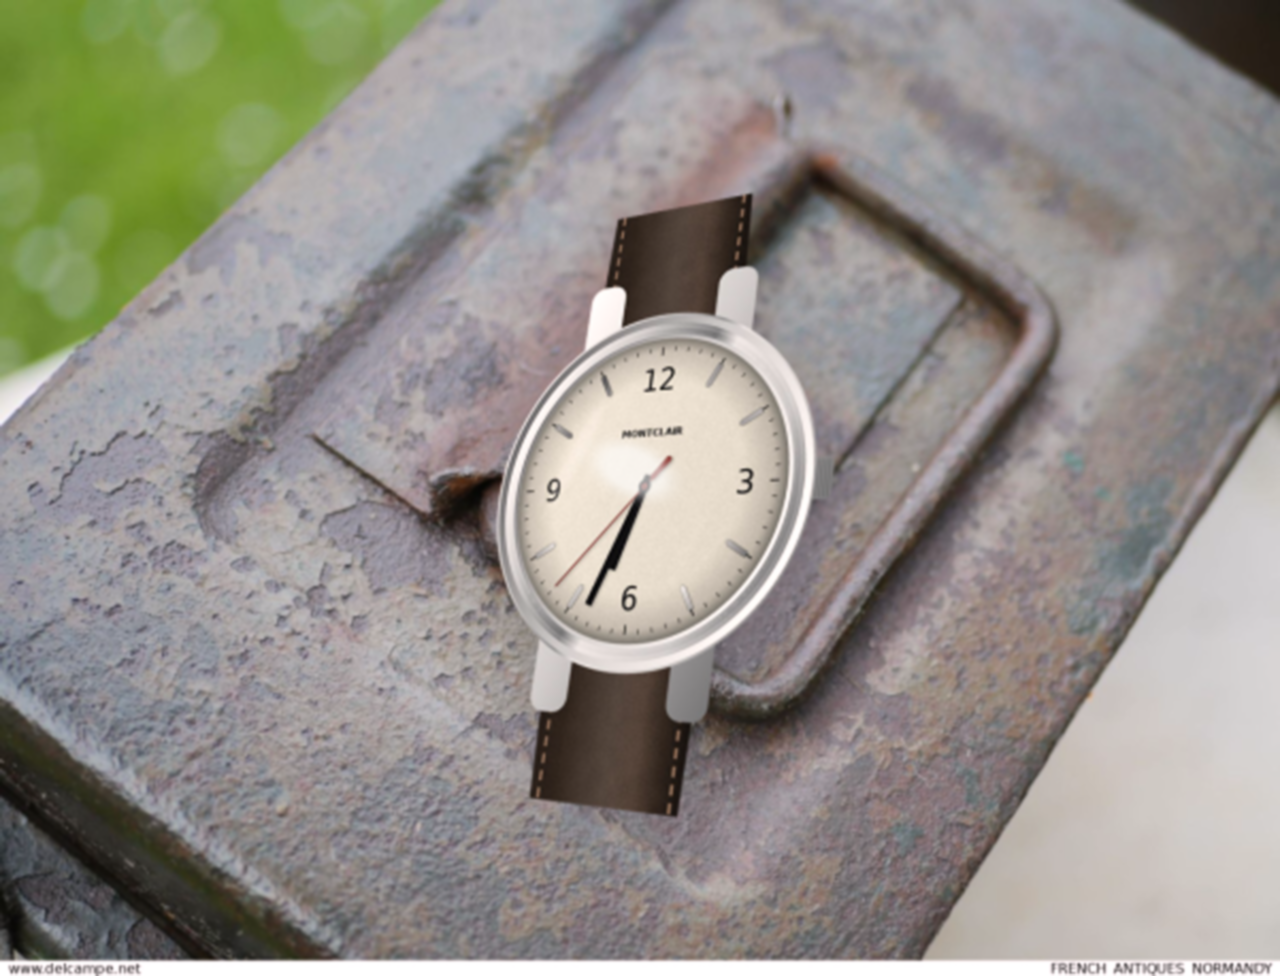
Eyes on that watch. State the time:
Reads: 6:33:37
